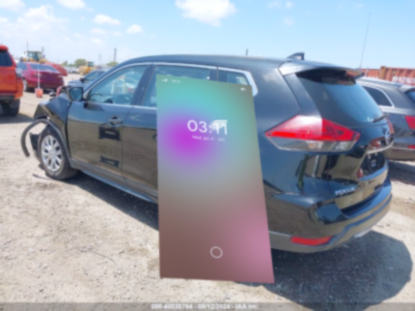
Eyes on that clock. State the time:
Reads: 3:11
